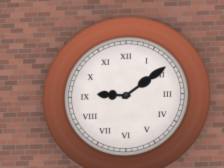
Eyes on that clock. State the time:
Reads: 9:09
